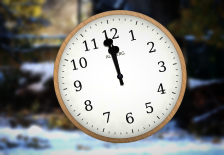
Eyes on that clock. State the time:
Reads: 11:59
